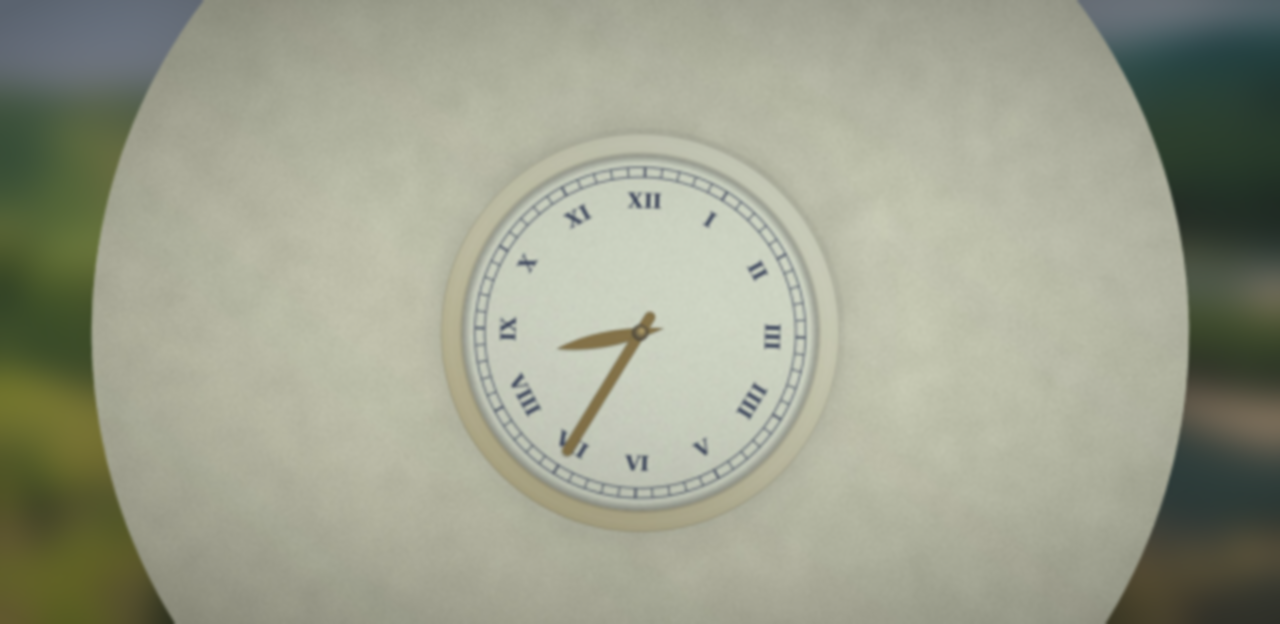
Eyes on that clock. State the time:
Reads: 8:35
